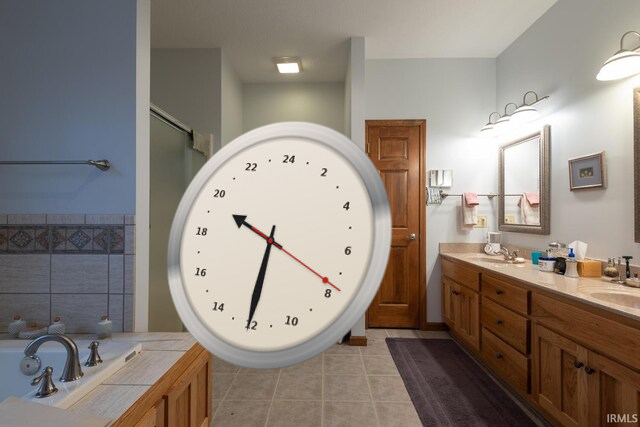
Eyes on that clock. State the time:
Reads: 19:30:19
